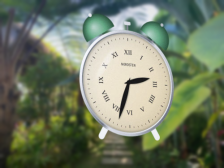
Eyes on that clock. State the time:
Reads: 2:33
